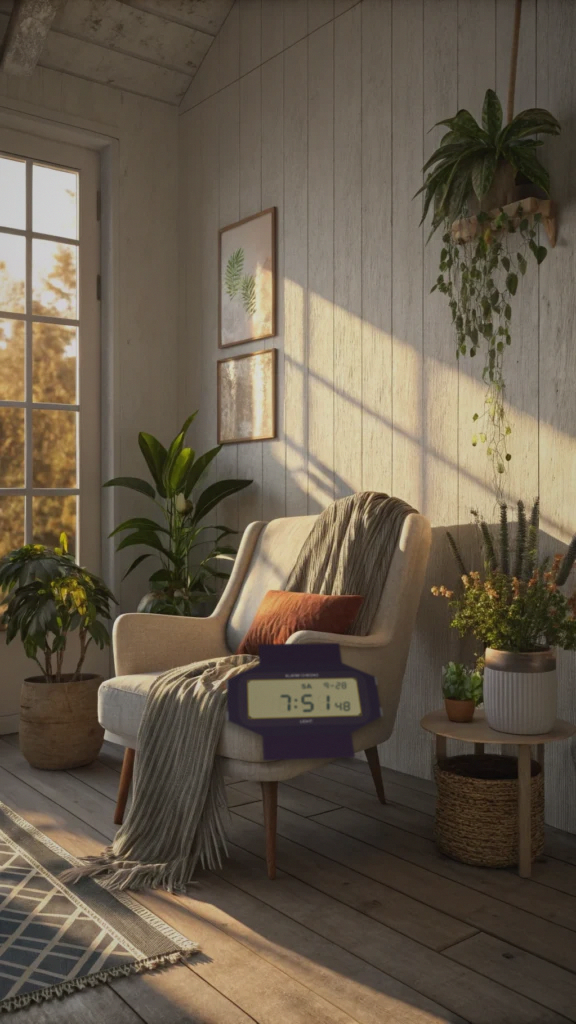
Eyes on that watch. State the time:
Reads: 7:51:48
